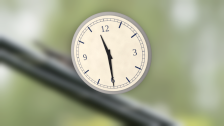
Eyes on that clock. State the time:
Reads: 11:30
